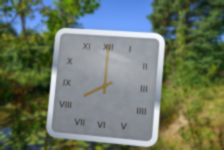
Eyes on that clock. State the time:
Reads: 8:00
